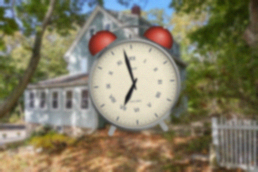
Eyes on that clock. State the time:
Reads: 6:58
